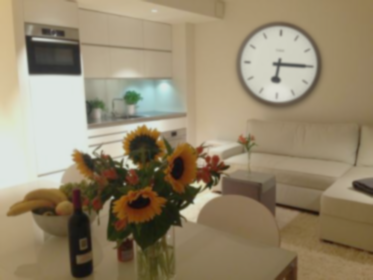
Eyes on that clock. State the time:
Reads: 6:15
